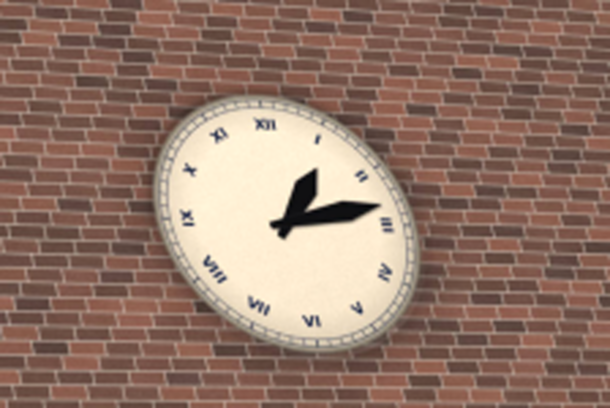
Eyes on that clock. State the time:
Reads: 1:13
